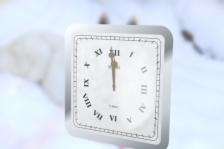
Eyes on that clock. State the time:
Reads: 11:59
